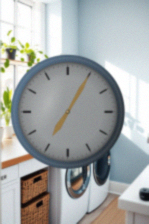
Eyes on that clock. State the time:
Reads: 7:05
